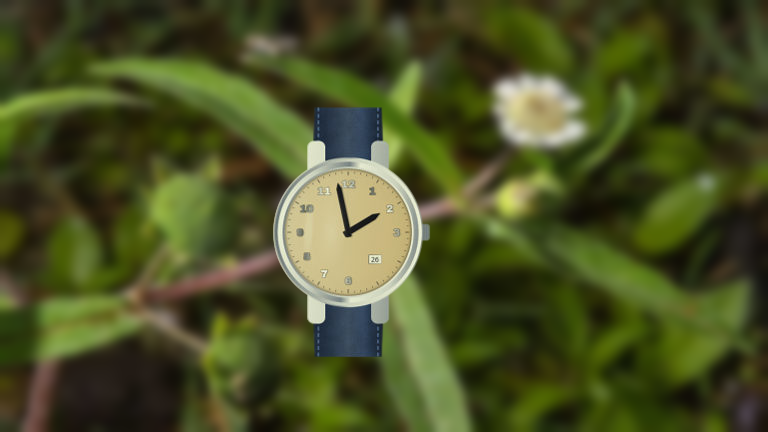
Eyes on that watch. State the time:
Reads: 1:58
